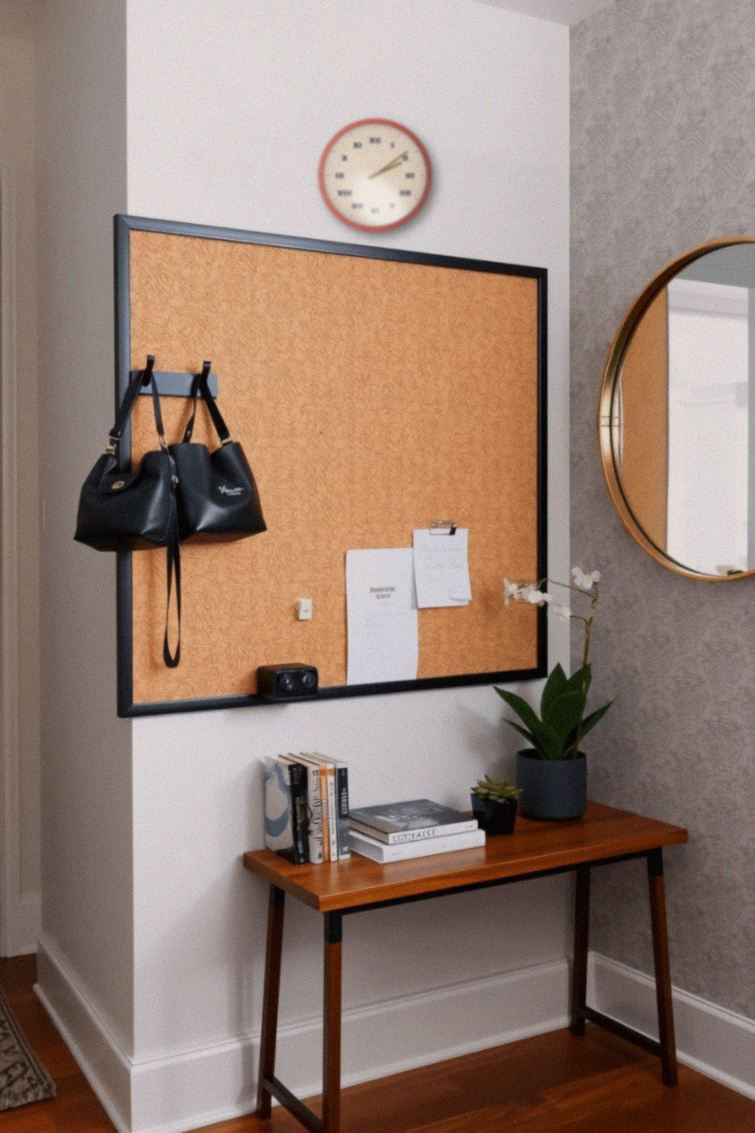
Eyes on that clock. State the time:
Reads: 2:09
